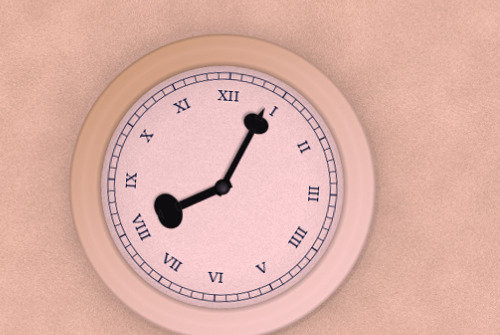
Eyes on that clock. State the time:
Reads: 8:04
